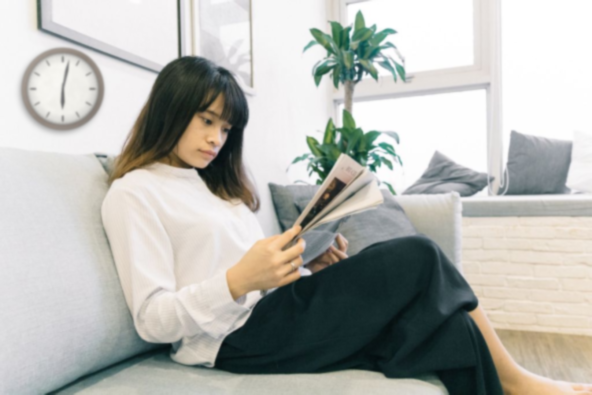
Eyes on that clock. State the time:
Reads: 6:02
